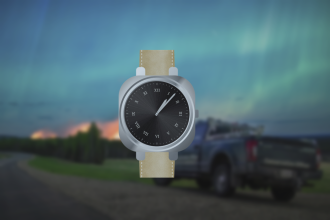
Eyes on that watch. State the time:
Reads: 1:07
